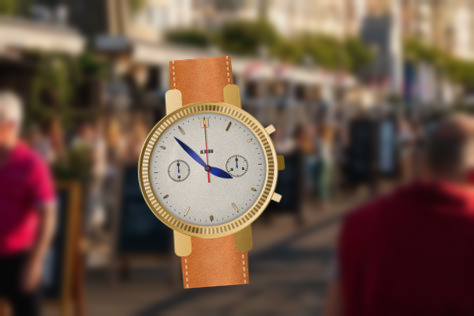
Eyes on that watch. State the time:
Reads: 3:53
